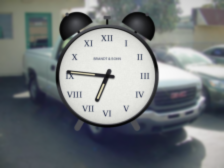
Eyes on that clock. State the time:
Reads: 6:46
